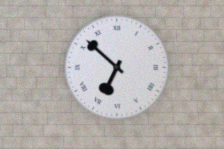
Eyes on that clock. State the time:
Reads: 6:52
